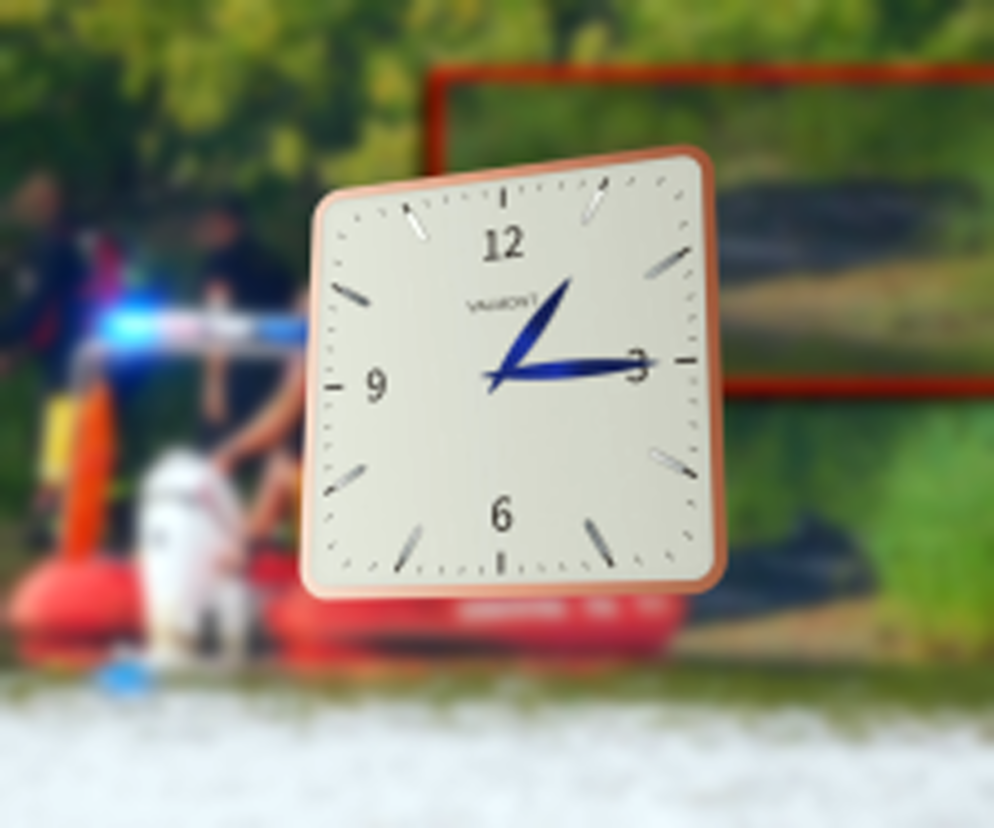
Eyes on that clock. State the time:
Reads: 1:15
